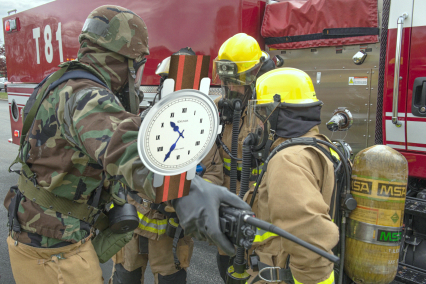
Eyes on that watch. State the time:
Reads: 10:35
